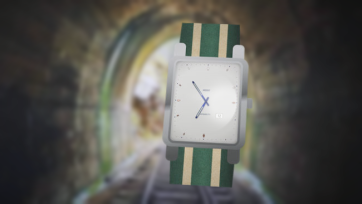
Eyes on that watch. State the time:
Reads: 6:54
